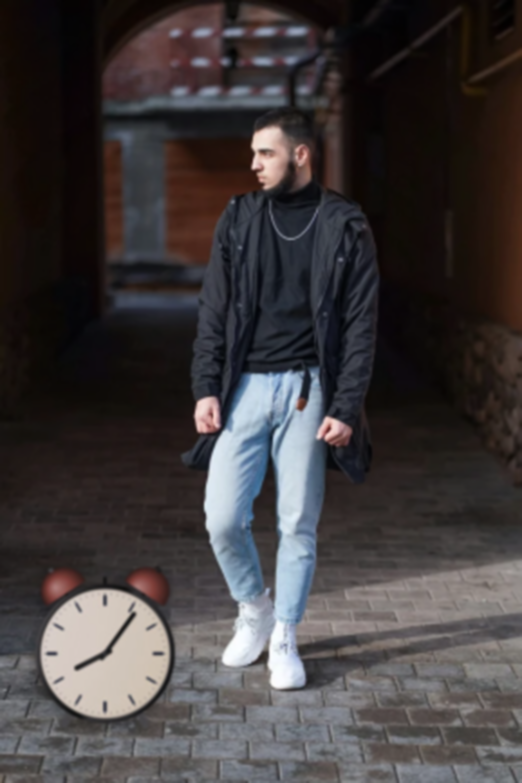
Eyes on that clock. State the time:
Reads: 8:06
